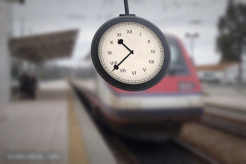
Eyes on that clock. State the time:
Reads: 10:38
